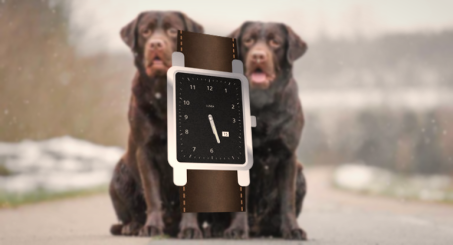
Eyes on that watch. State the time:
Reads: 5:27
